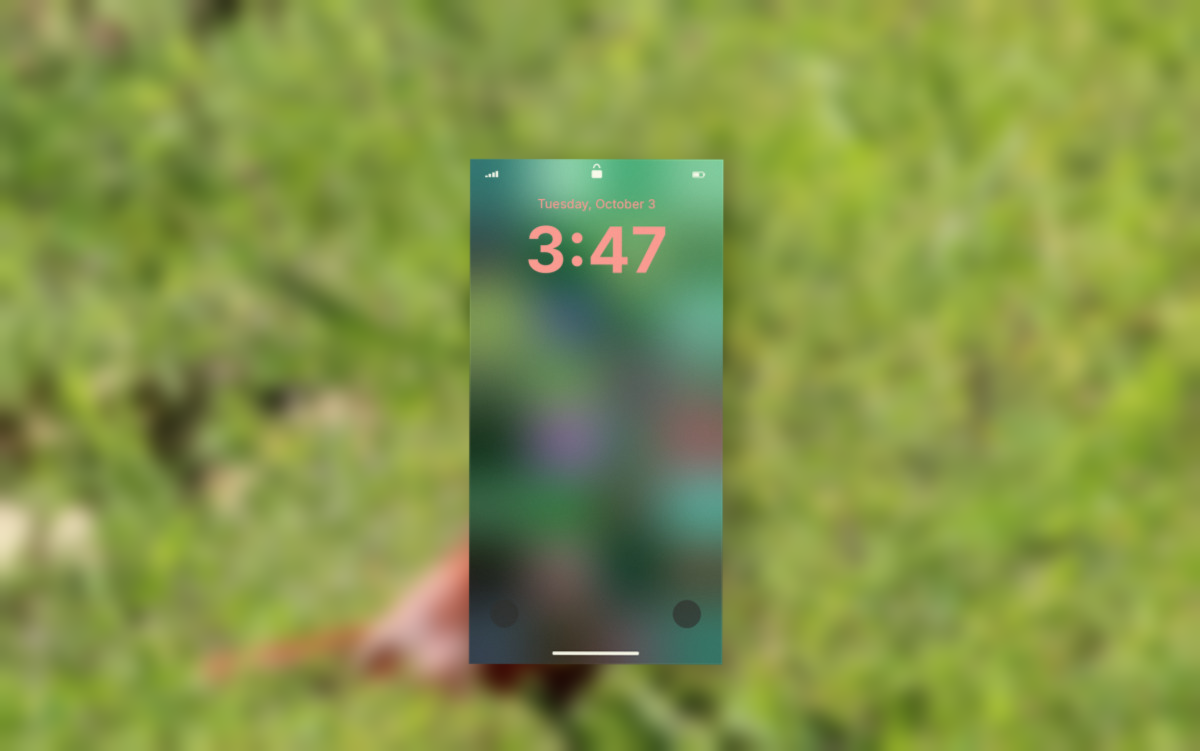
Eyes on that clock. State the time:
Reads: 3:47
